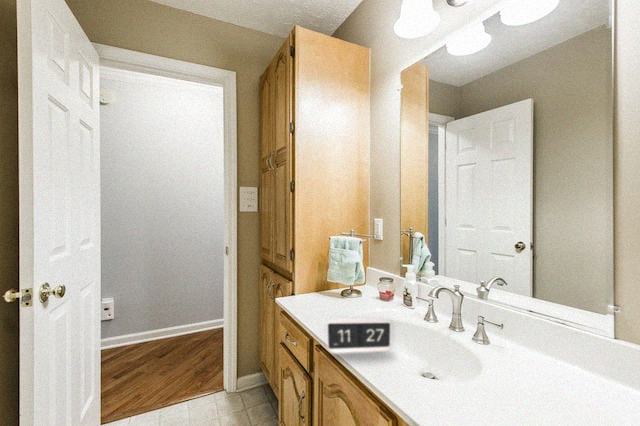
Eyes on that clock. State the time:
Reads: 11:27
